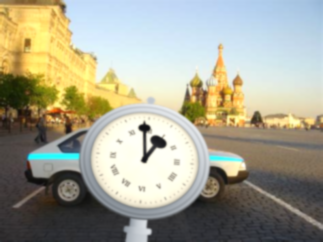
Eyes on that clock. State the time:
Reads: 12:59
